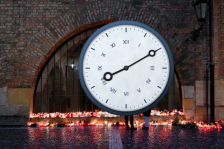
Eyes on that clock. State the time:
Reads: 8:10
